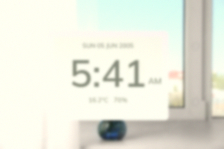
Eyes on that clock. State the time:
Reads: 5:41
